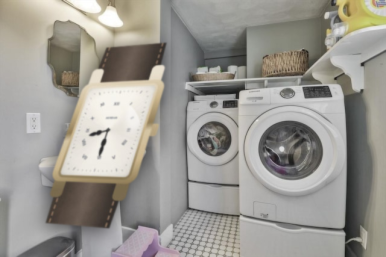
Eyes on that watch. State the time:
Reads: 8:30
